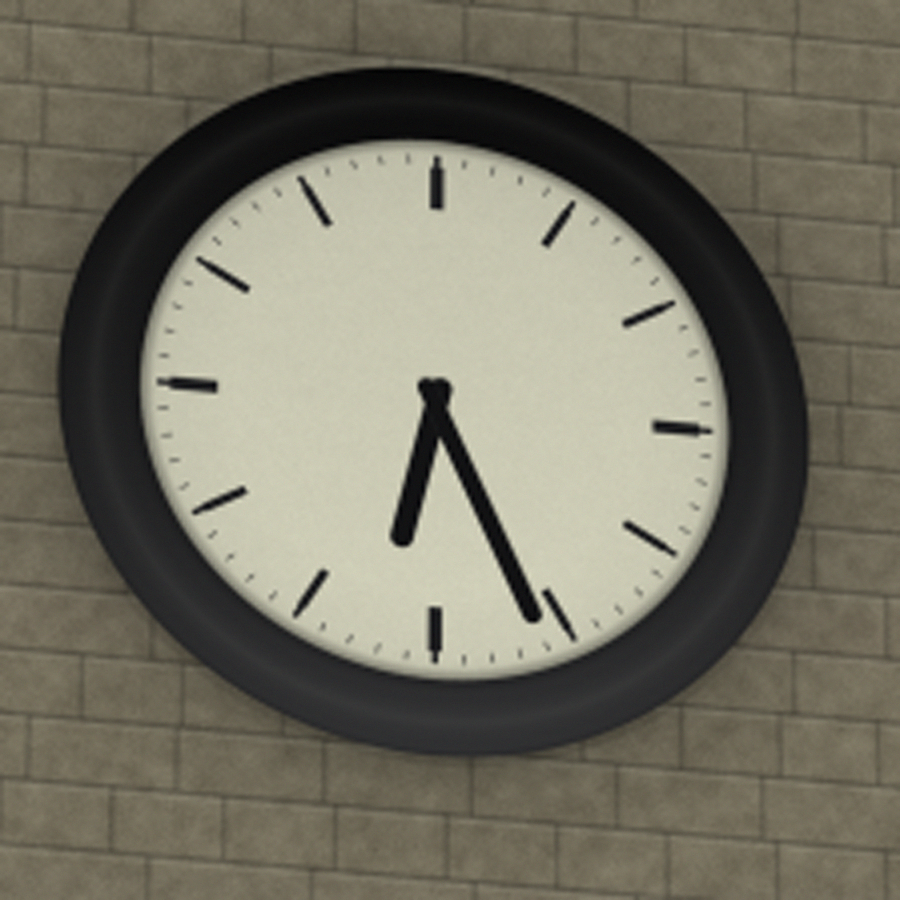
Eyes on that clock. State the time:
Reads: 6:26
